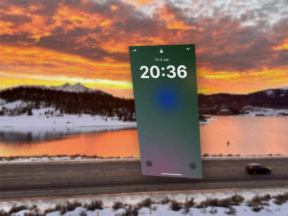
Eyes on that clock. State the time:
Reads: 20:36
